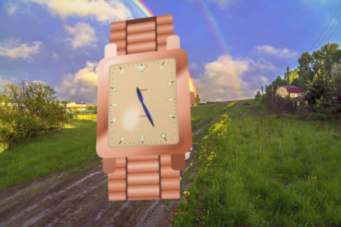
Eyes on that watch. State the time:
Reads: 11:26
